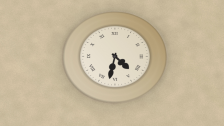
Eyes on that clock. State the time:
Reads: 4:32
